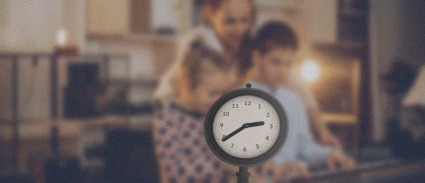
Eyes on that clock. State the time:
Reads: 2:39
